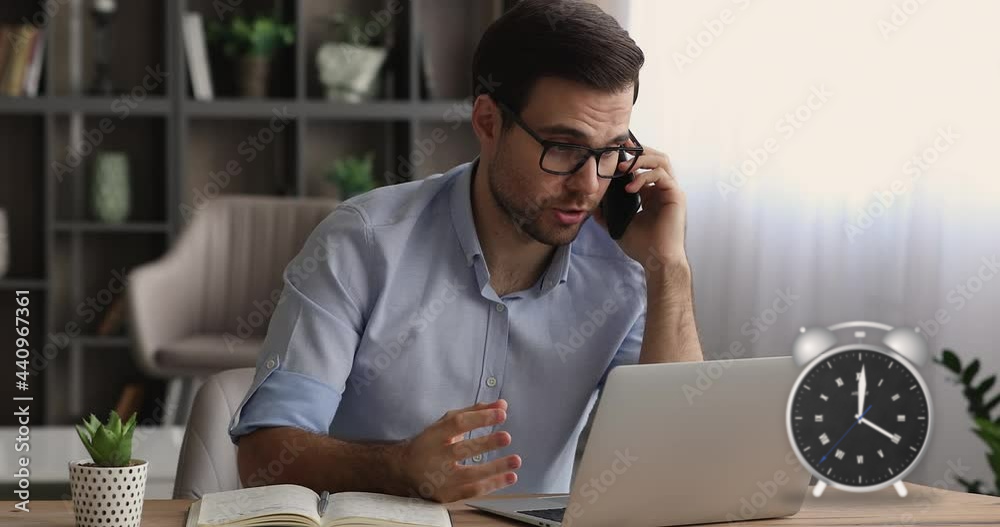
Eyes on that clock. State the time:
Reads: 4:00:37
